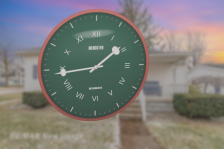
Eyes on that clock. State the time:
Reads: 1:44
